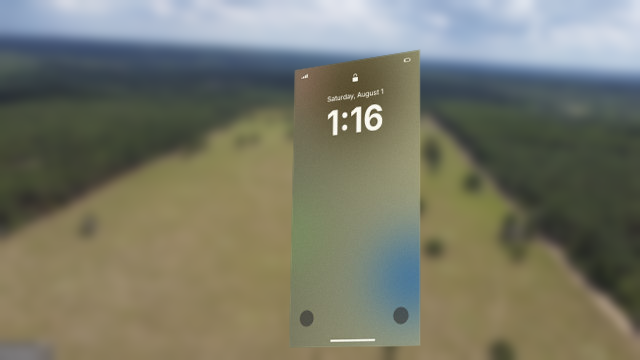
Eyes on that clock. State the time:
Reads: 1:16
